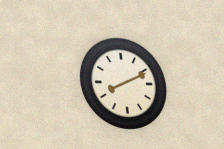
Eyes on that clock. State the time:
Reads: 8:11
